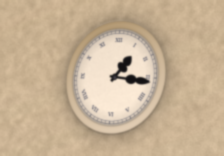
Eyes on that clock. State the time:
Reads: 1:16
